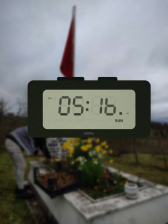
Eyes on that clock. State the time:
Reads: 5:16
